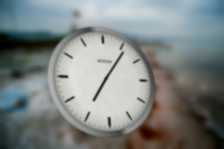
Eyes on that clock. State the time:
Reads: 7:06
